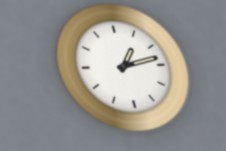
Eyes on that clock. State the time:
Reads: 1:13
